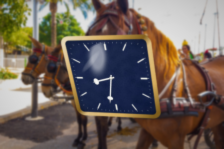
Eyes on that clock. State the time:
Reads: 8:32
